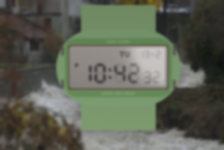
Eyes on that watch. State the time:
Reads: 10:42:32
